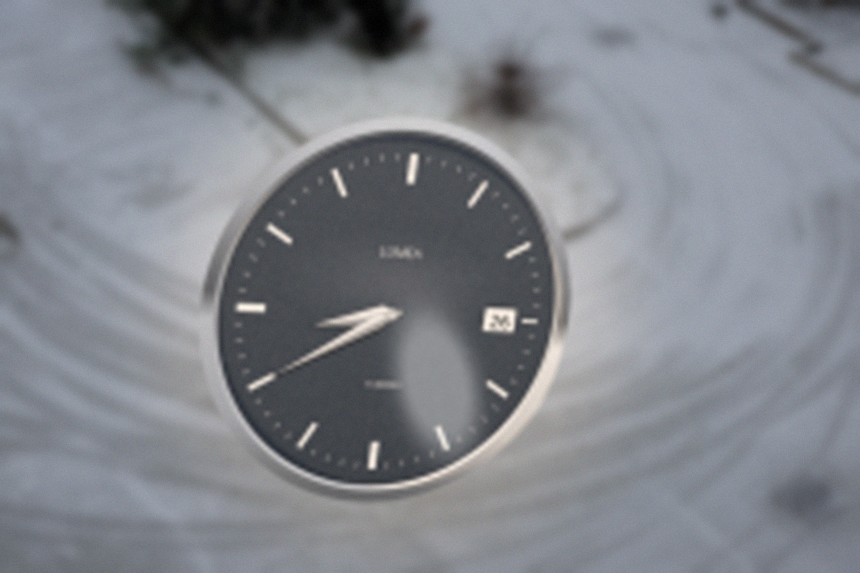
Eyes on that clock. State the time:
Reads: 8:40
